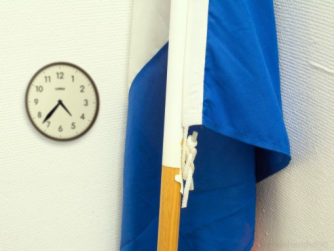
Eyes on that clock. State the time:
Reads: 4:37
